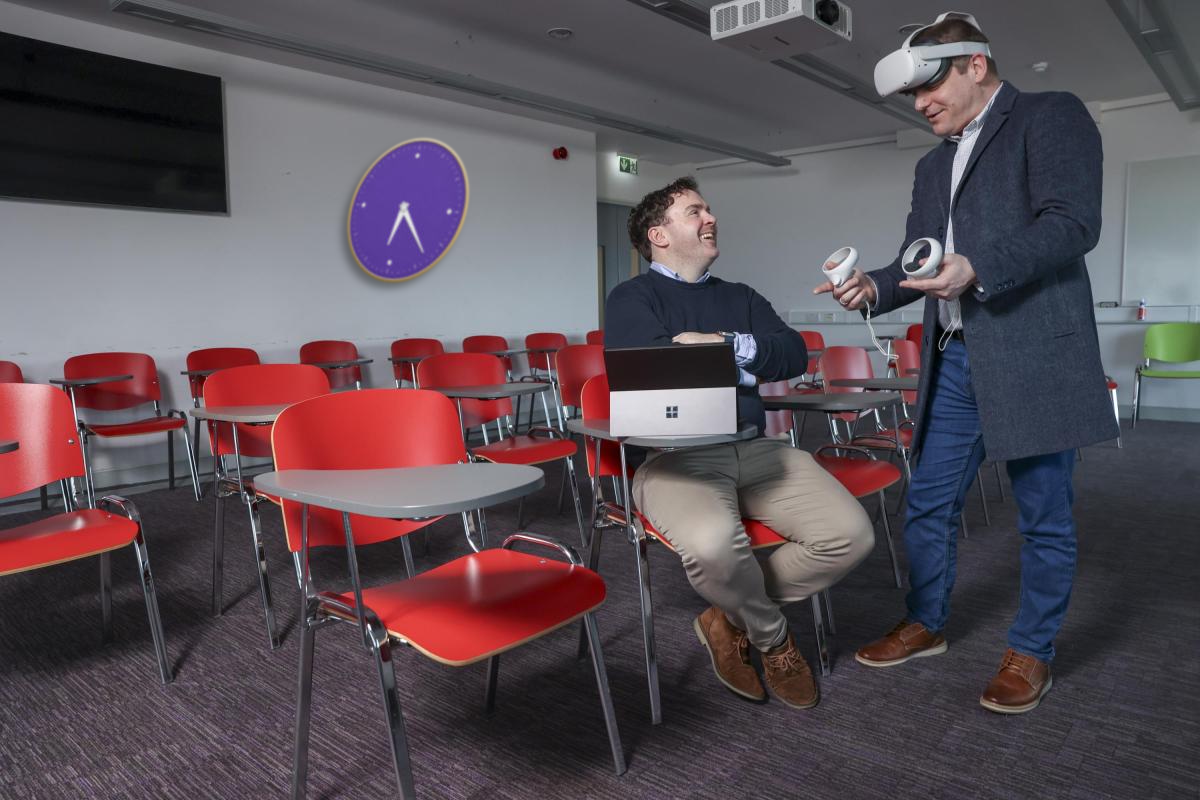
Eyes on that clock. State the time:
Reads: 6:23
